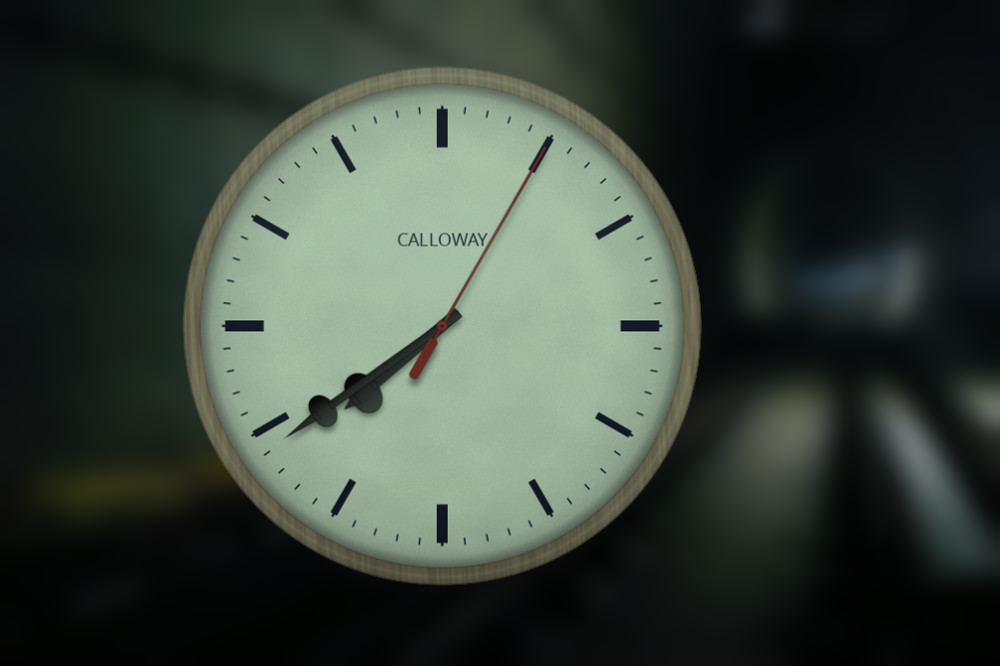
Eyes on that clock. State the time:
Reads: 7:39:05
